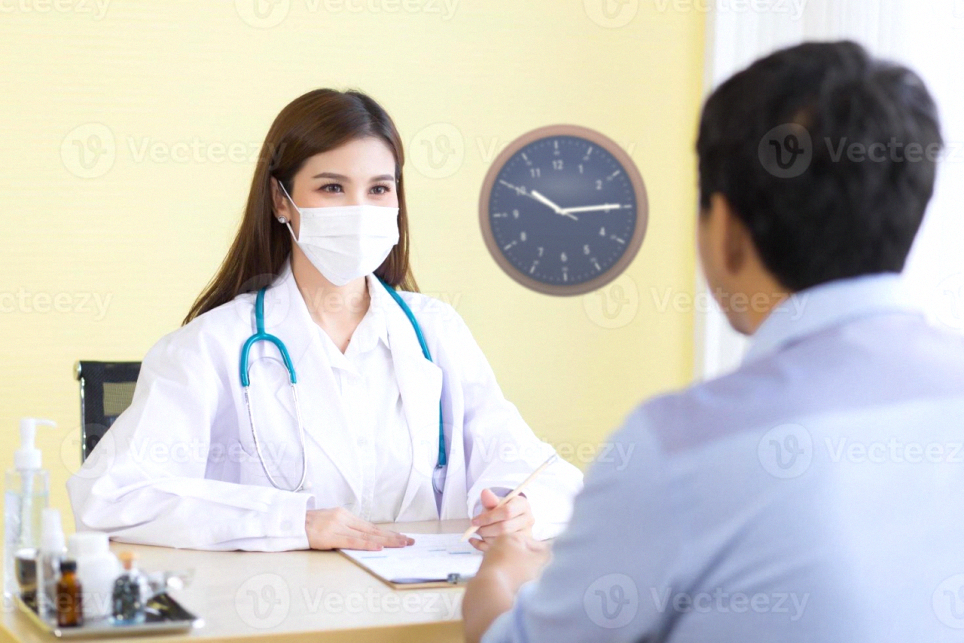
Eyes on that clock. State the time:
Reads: 10:14:50
